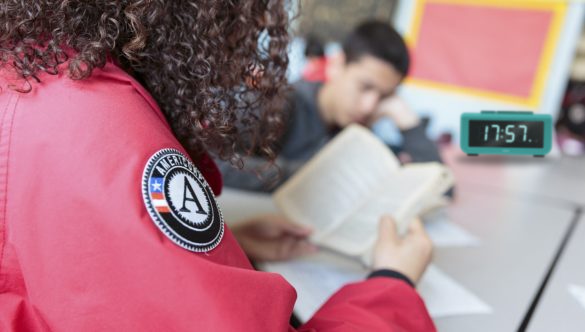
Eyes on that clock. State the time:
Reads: 17:57
